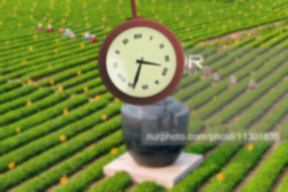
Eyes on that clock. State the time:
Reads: 3:34
